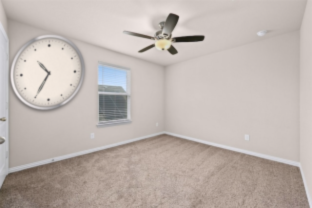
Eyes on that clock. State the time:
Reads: 10:35
